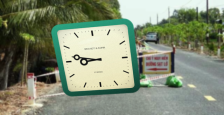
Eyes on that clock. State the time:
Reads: 8:47
